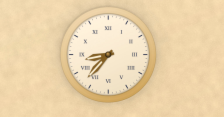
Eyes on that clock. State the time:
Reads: 8:37
